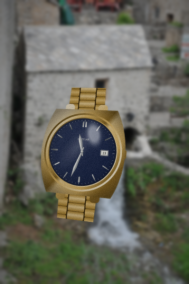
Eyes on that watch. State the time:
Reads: 11:33
